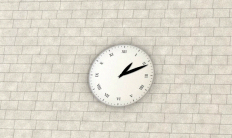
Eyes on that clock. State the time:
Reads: 1:11
